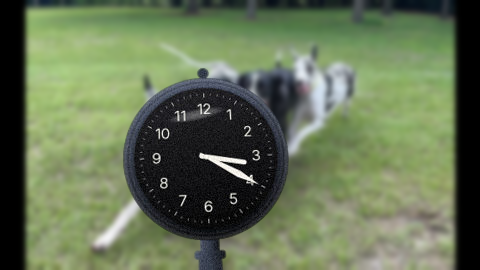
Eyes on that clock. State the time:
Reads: 3:20
